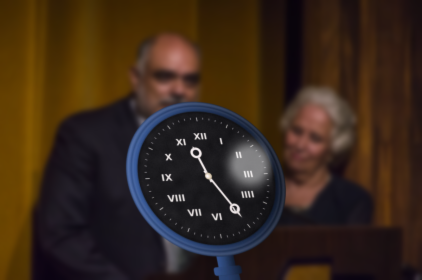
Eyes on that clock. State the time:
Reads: 11:25
